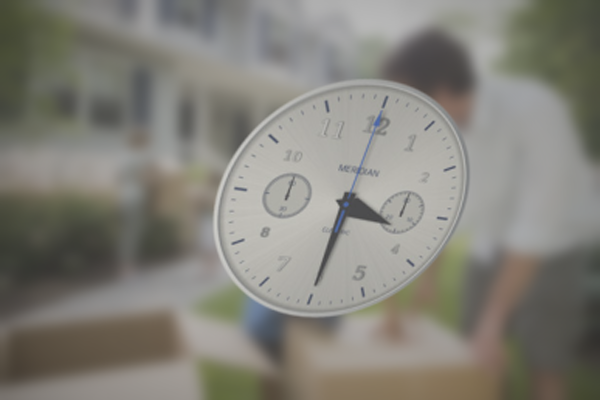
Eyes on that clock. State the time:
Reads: 3:30
